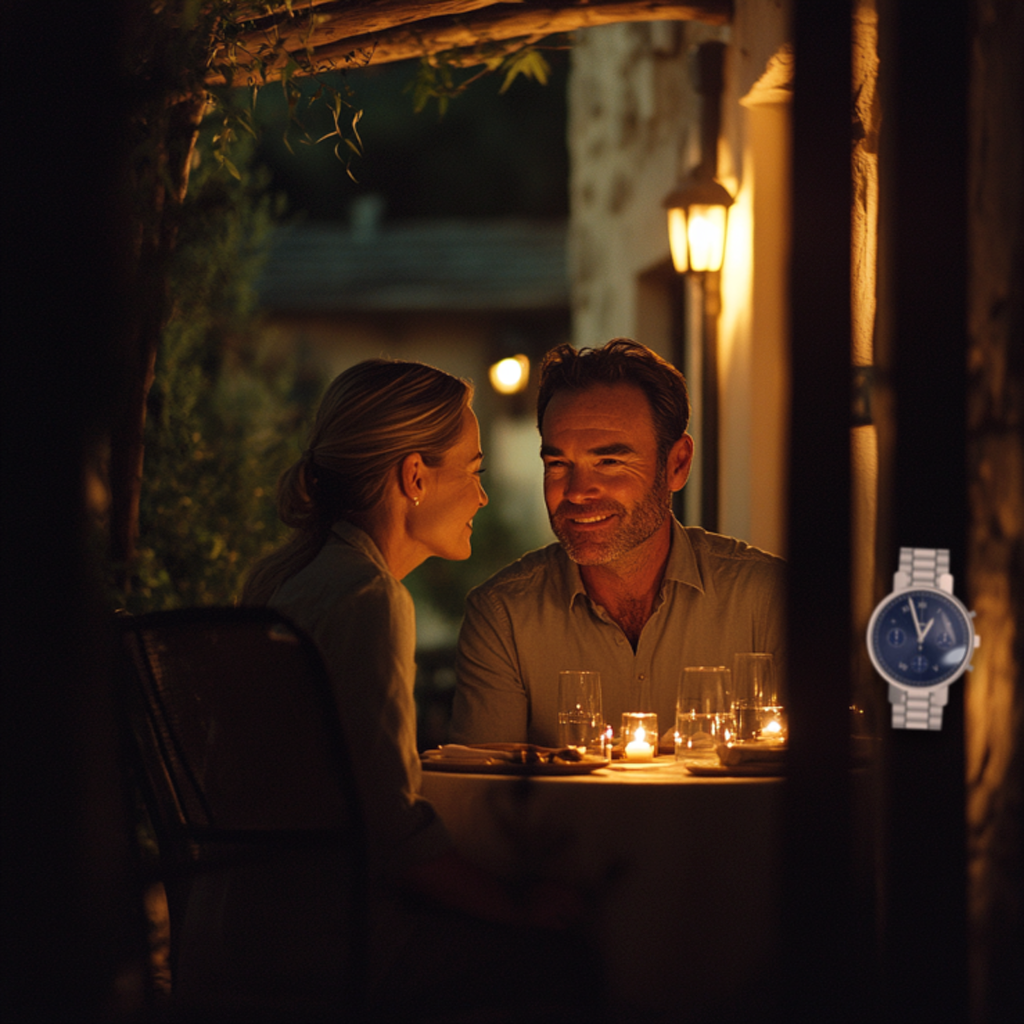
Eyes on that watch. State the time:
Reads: 12:57
